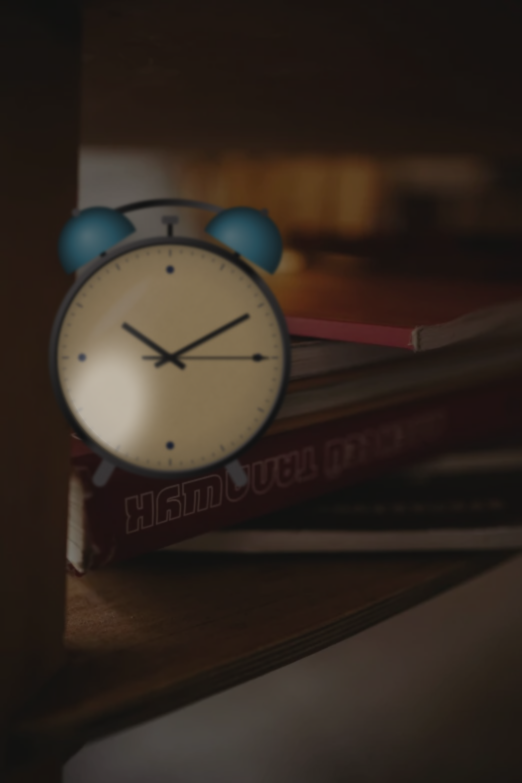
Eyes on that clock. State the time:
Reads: 10:10:15
